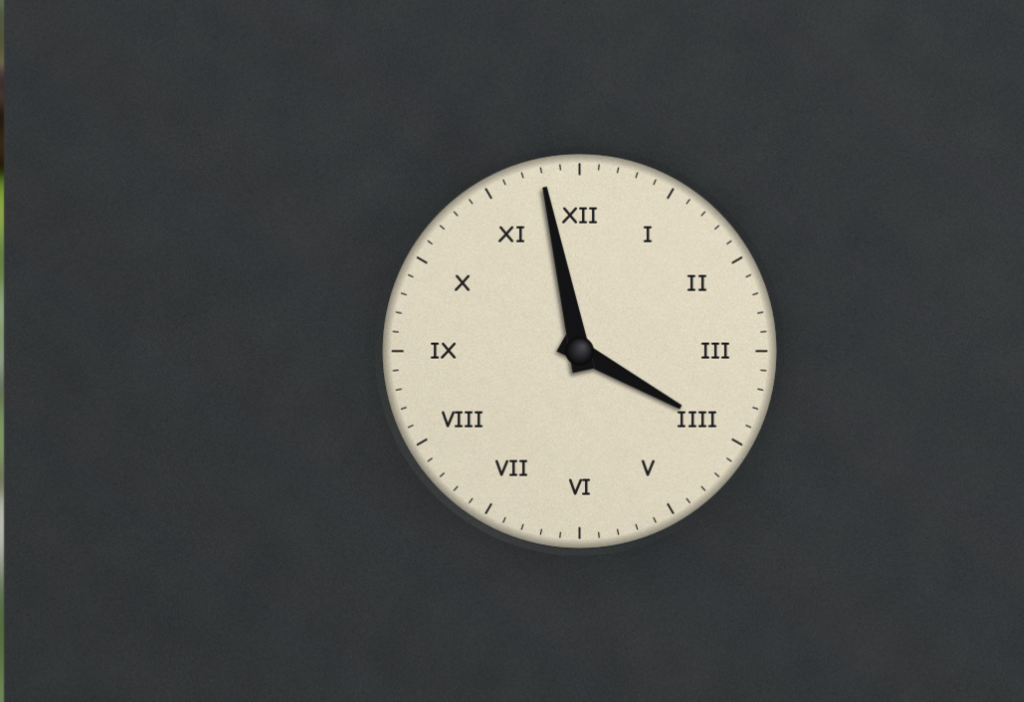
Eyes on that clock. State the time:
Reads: 3:58
